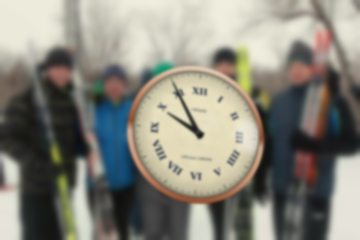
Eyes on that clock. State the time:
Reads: 9:55
